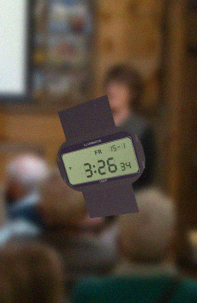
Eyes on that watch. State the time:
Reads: 3:26:34
